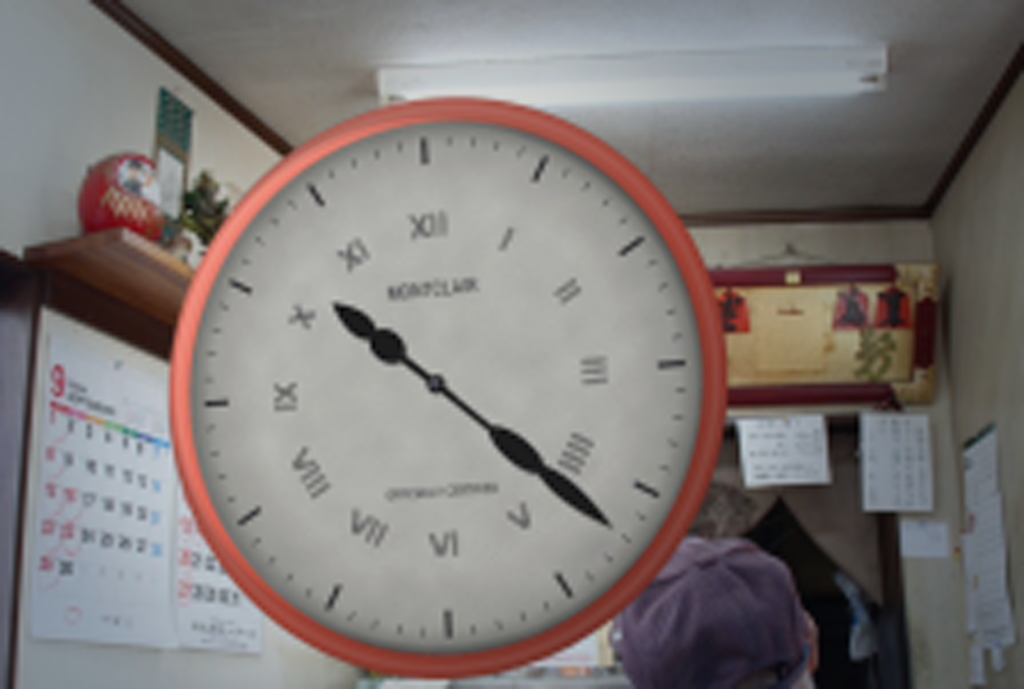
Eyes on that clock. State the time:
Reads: 10:22
